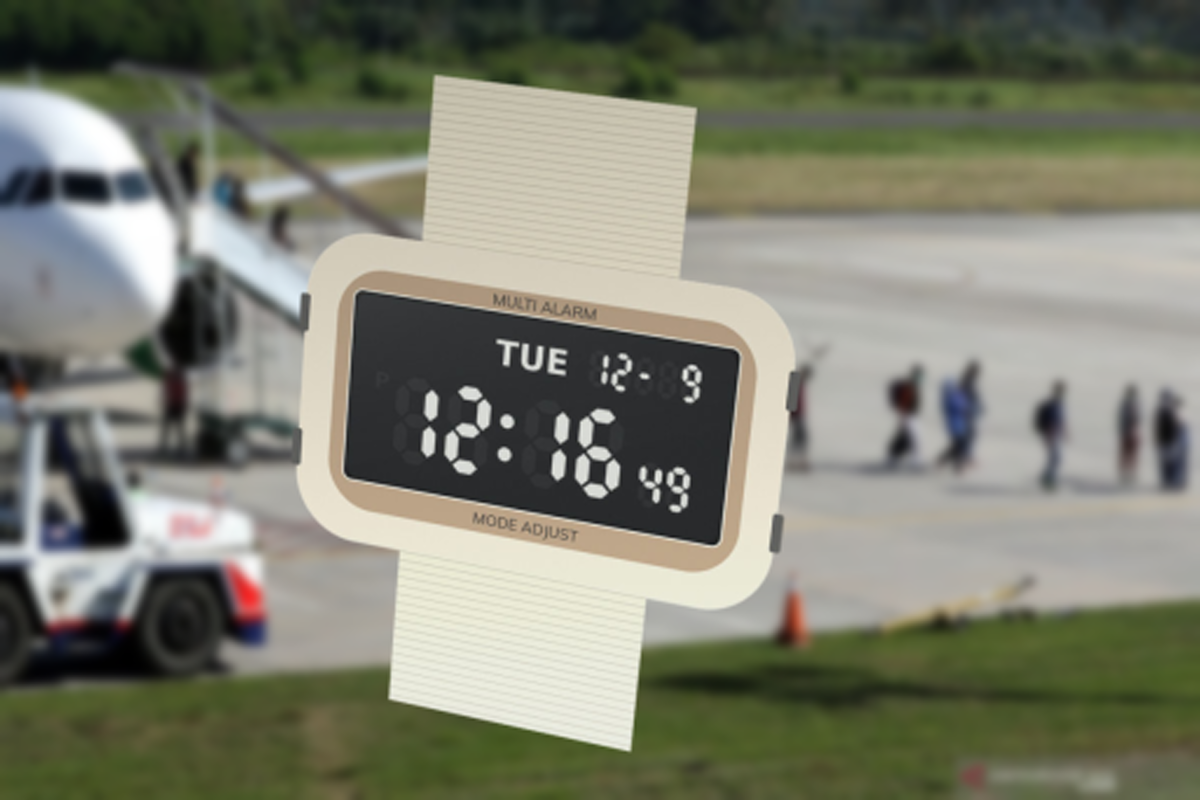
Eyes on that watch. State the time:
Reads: 12:16:49
